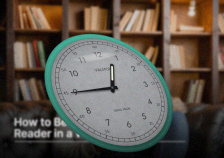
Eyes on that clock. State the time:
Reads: 12:45
